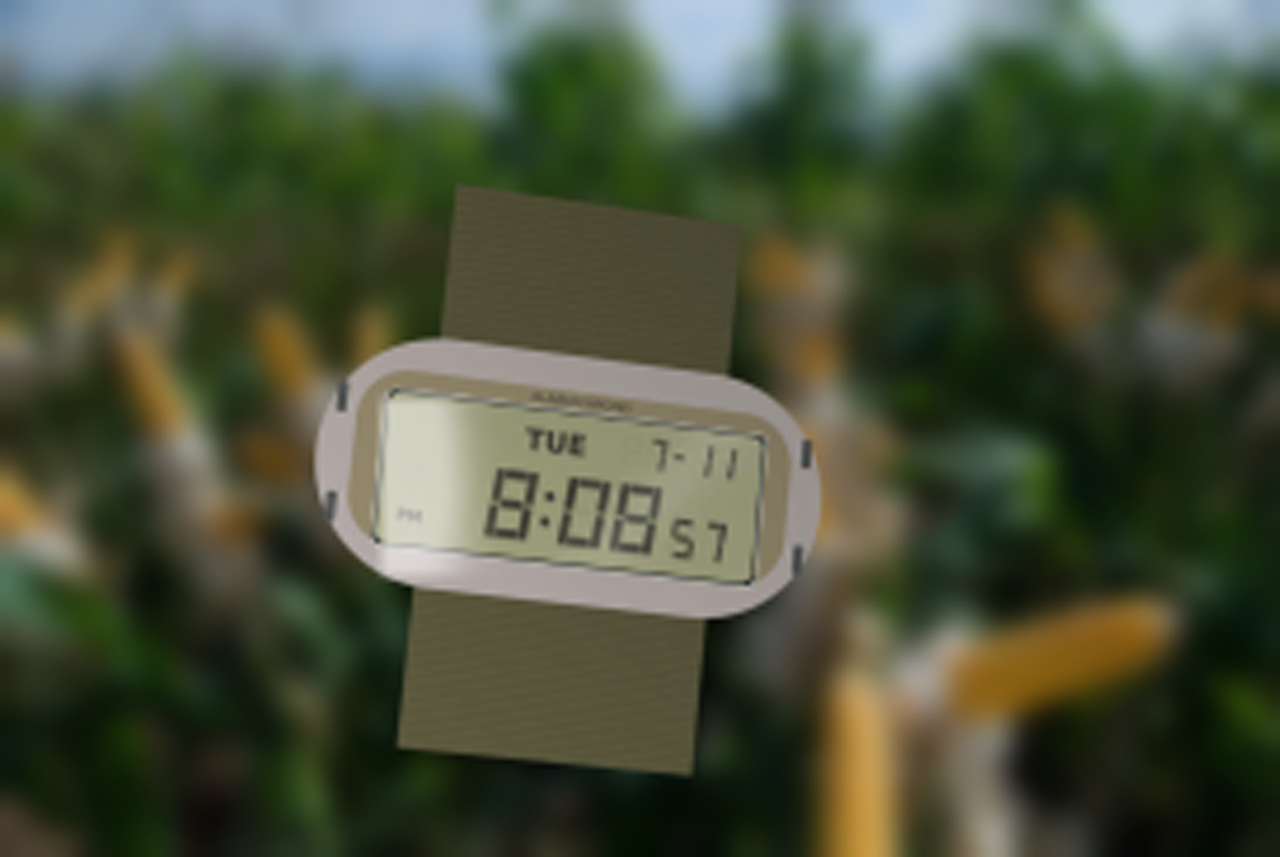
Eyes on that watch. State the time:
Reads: 8:08:57
